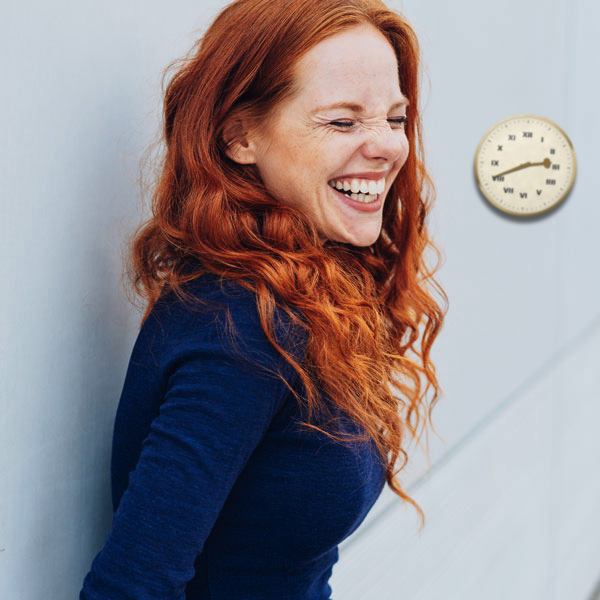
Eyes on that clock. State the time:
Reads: 2:41
